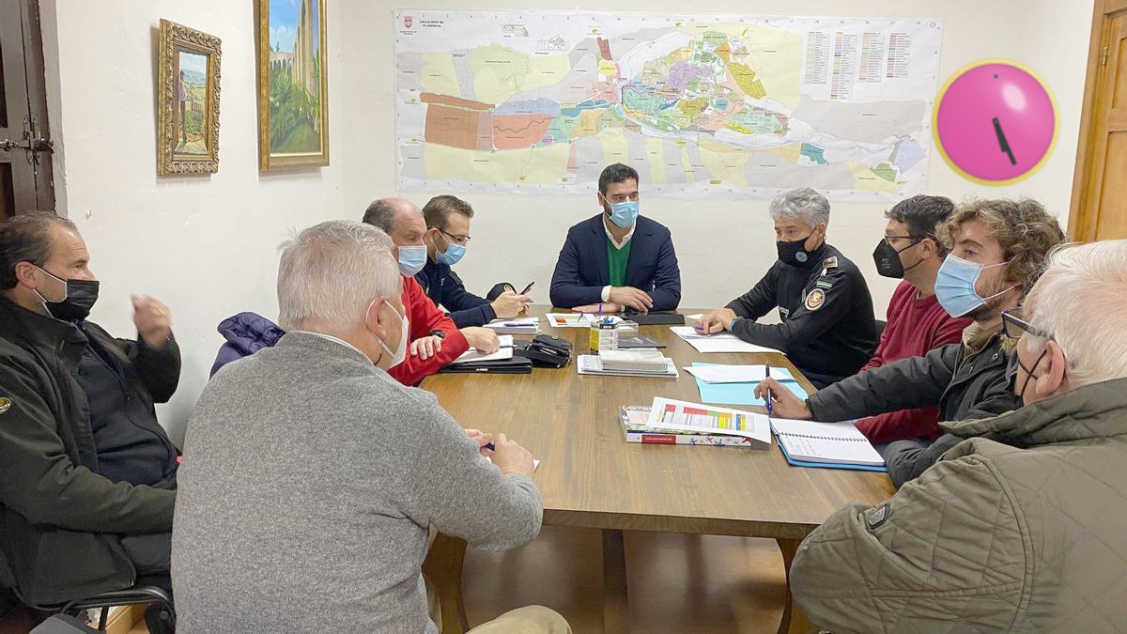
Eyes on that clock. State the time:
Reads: 5:26
